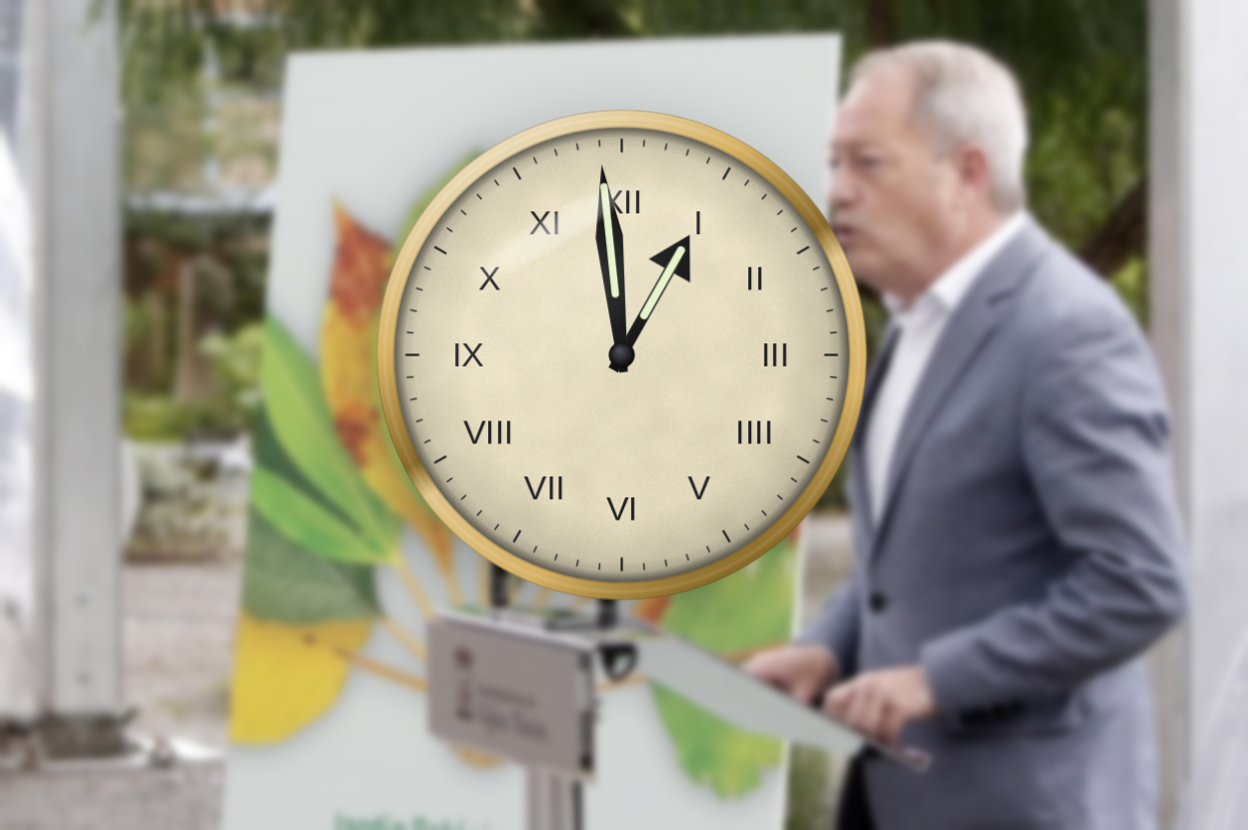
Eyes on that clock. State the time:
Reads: 12:59
